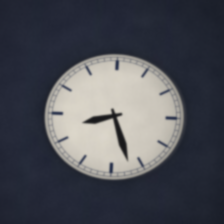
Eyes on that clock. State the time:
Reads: 8:27
